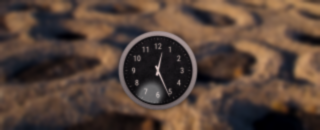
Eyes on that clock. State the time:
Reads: 12:26
